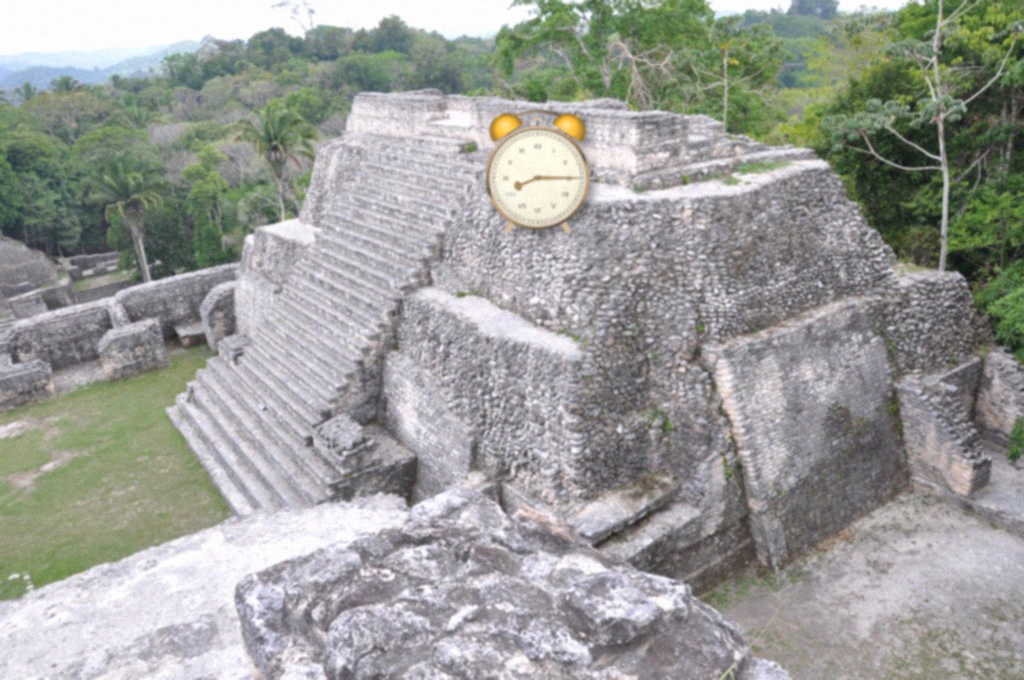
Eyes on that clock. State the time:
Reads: 8:15
